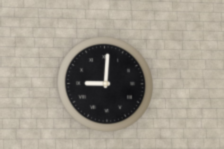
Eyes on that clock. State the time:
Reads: 9:01
